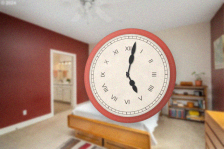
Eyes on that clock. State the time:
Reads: 5:02
